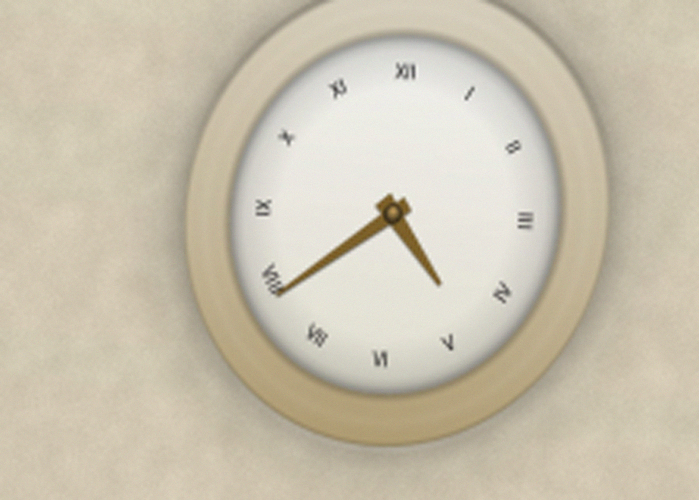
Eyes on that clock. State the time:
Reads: 4:39
